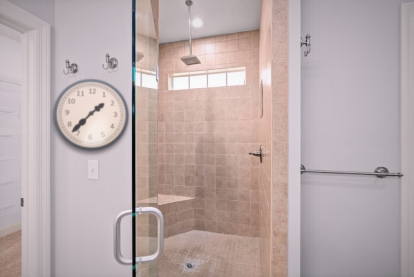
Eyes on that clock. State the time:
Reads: 1:37
